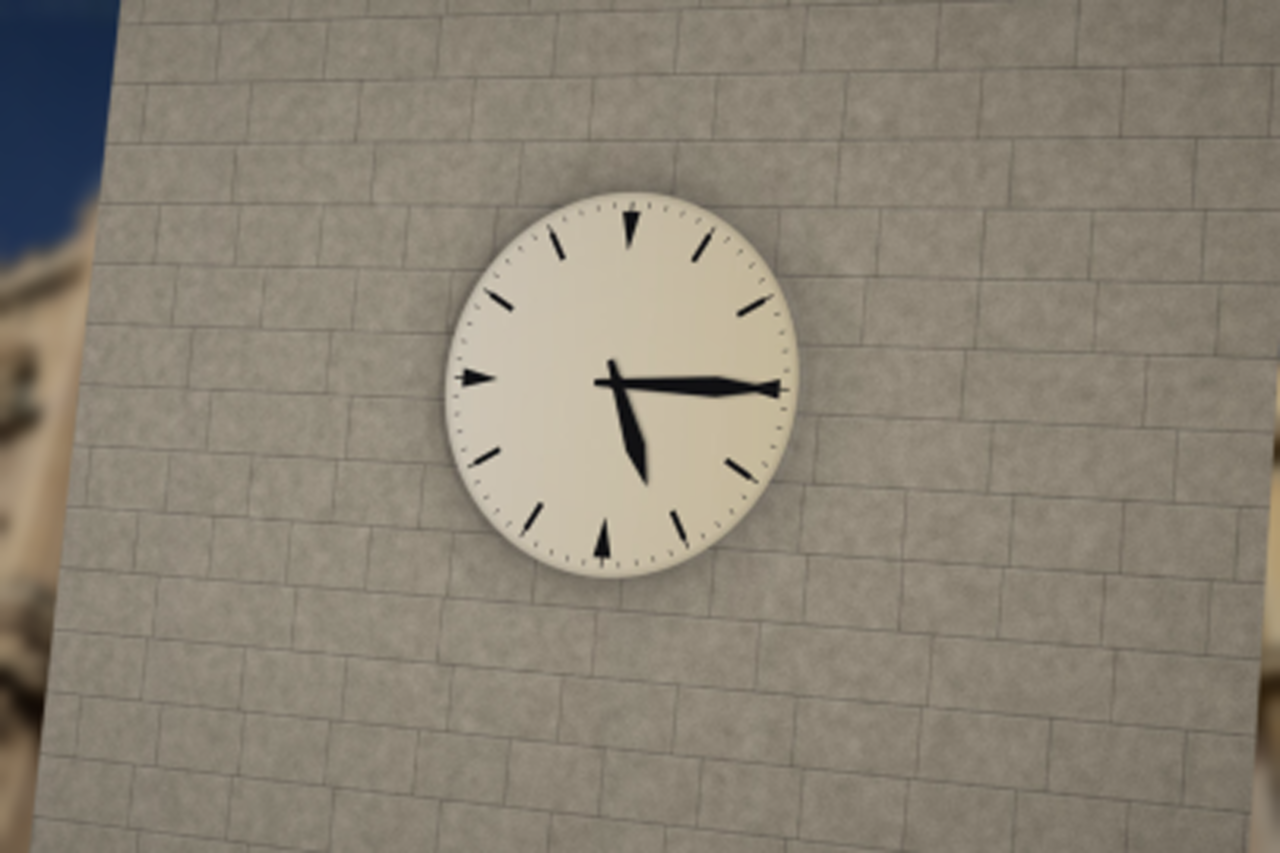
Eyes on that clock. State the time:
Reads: 5:15
